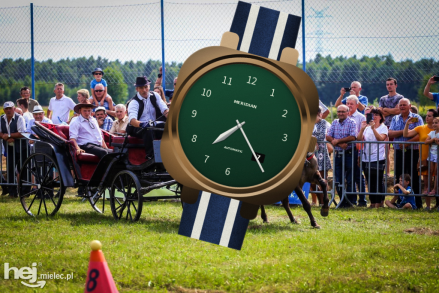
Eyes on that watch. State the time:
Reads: 7:23
